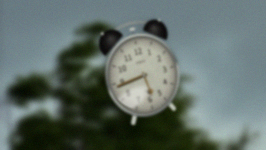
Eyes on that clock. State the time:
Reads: 5:44
